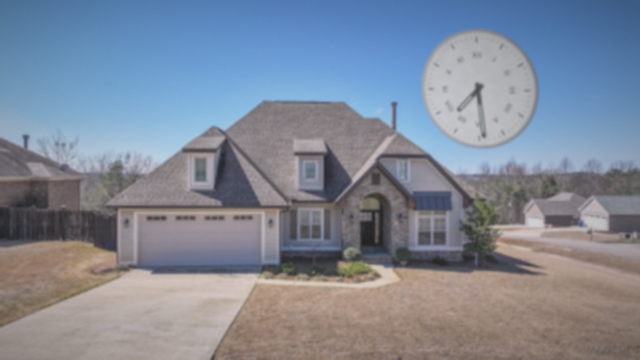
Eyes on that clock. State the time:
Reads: 7:29
